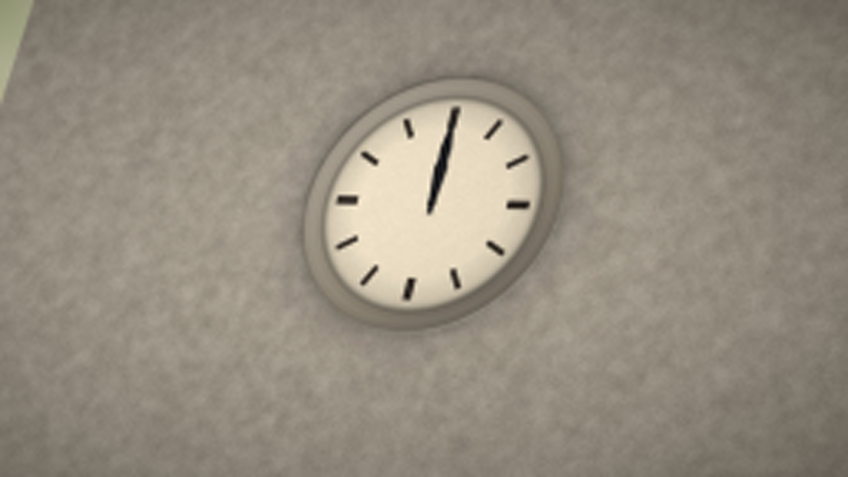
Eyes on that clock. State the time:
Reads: 12:00
